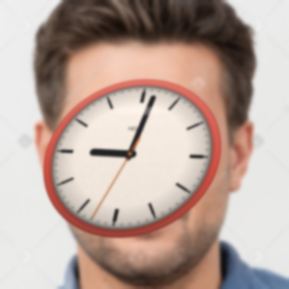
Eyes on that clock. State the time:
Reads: 9:01:33
